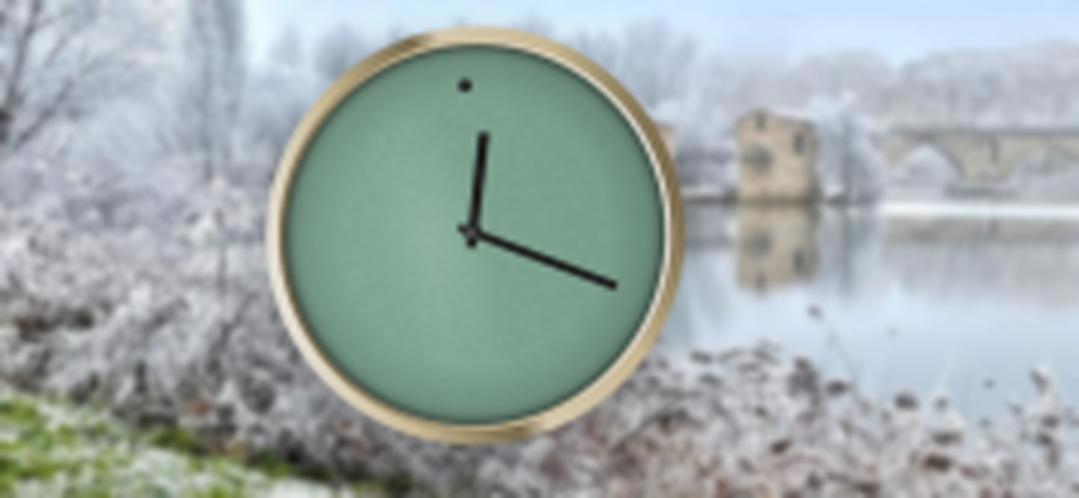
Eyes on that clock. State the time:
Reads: 12:19
